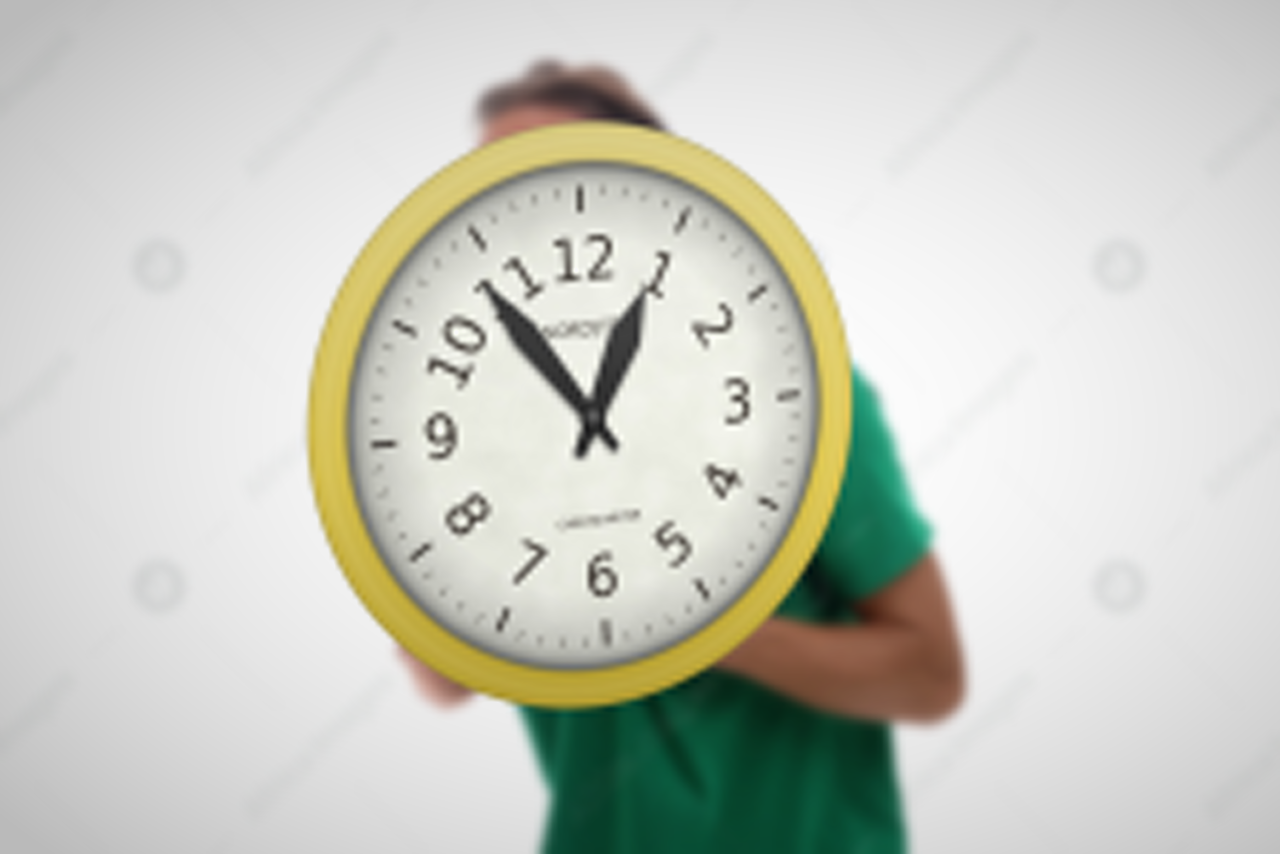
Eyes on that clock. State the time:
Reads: 12:54
